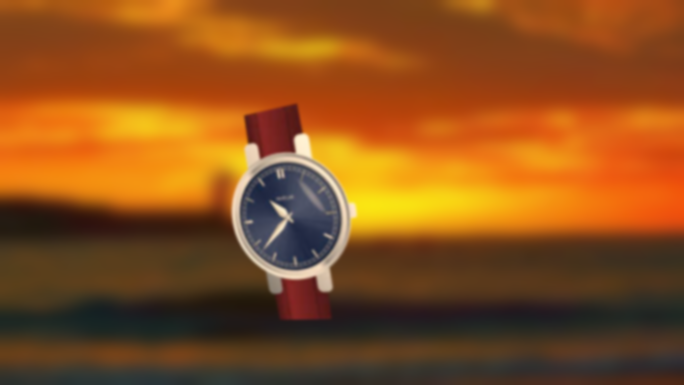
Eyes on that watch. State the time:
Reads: 10:38
